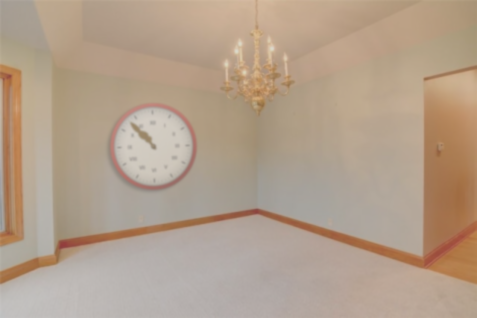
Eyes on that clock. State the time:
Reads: 10:53
